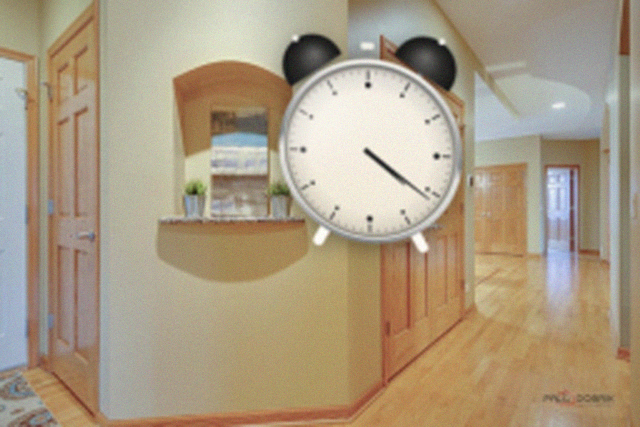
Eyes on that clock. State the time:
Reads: 4:21
